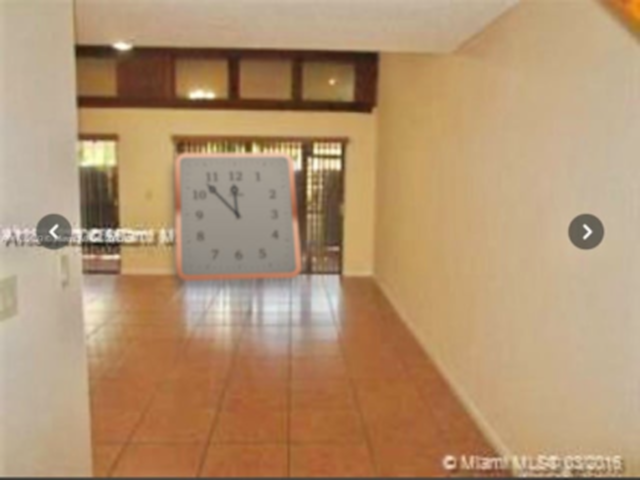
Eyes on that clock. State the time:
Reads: 11:53
